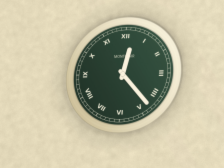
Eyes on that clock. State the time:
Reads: 12:23
